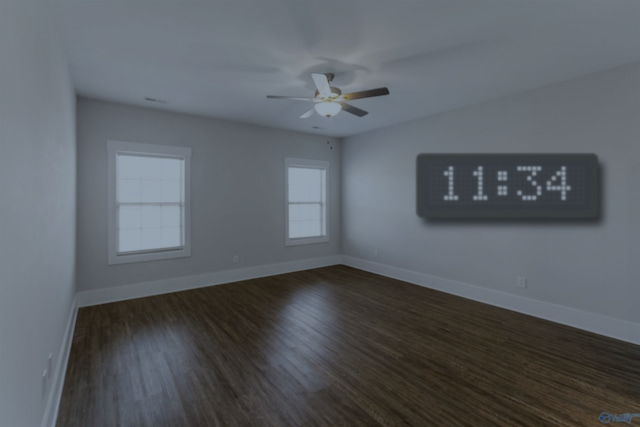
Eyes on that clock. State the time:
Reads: 11:34
